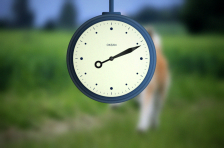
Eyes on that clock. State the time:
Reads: 8:11
